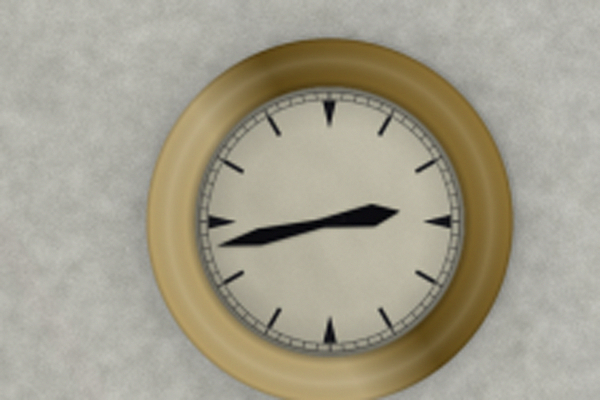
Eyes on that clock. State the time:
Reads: 2:43
